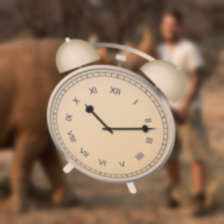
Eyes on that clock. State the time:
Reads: 10:12
